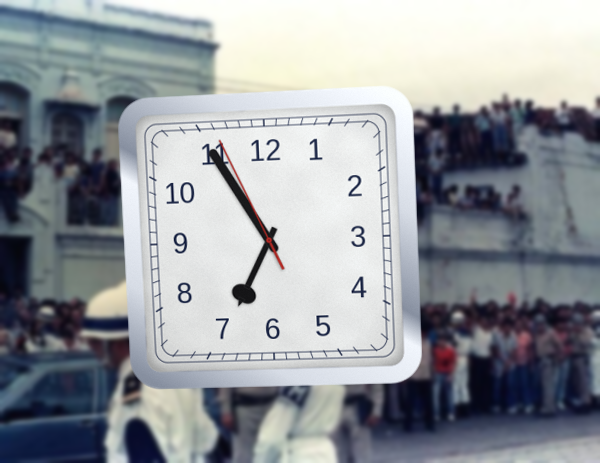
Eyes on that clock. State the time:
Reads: 6:54:56
